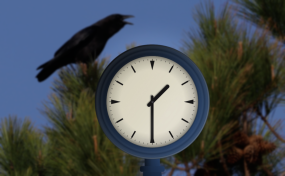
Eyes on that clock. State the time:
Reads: 1:30
